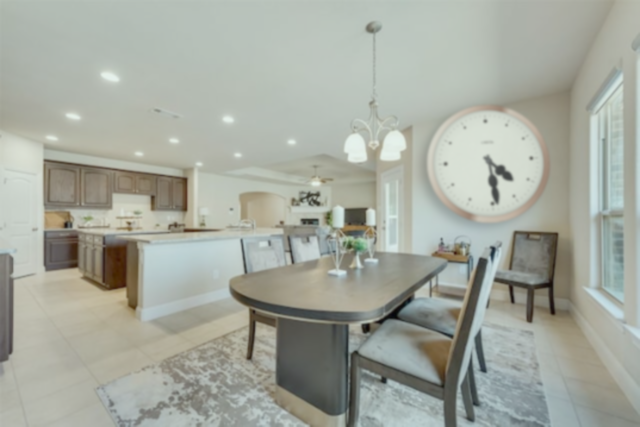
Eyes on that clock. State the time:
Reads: 4:29
